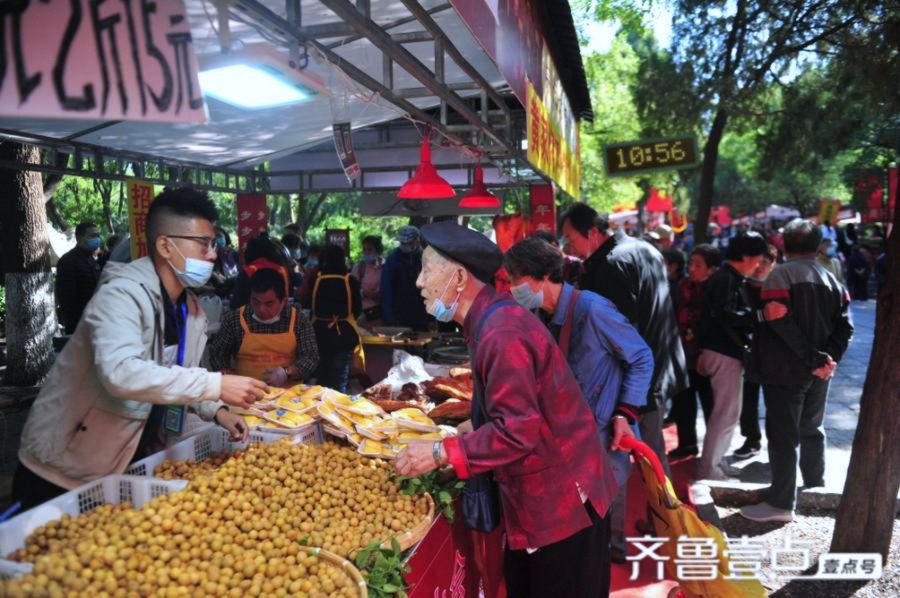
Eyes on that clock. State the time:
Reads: 10:56
